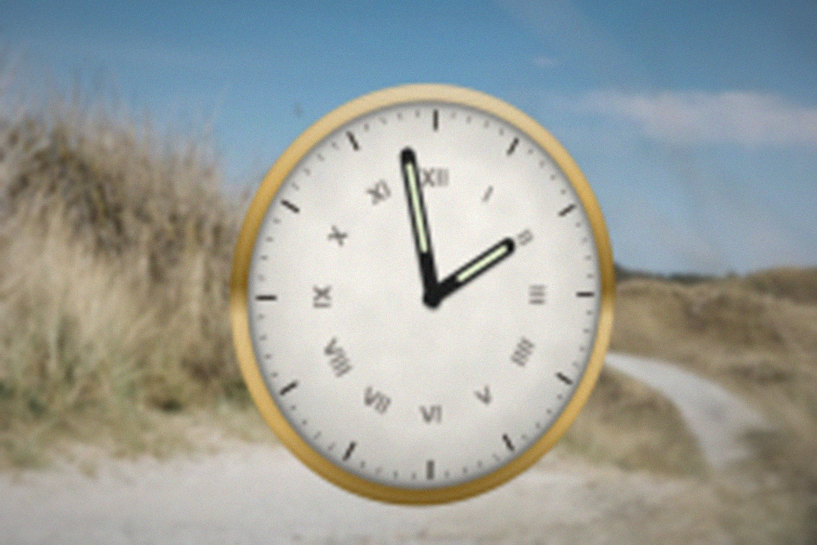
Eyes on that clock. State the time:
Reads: 1:58
